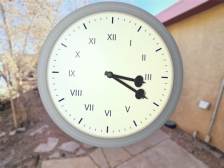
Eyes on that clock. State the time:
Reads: 3:20
